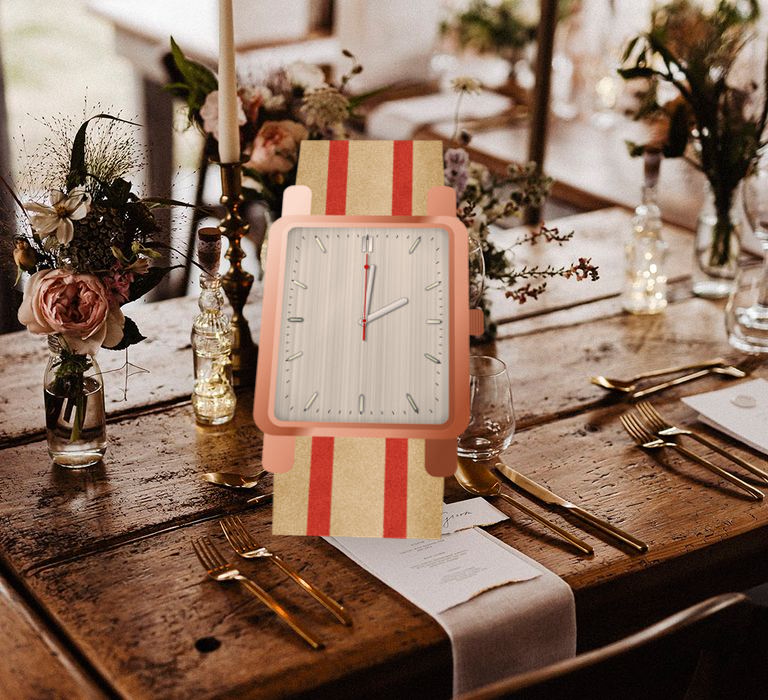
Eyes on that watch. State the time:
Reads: 2:01:00
